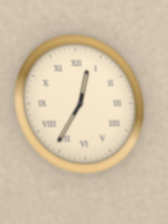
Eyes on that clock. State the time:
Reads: 12:36
